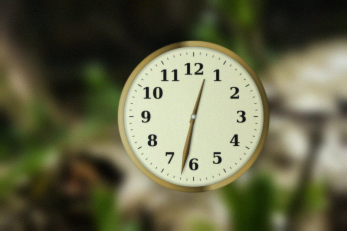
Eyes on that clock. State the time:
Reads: 12:32
